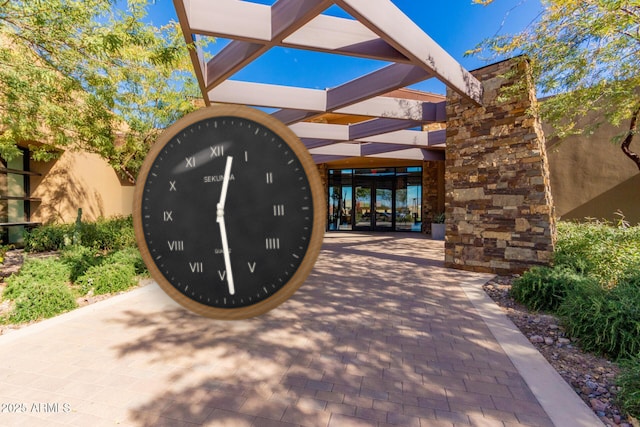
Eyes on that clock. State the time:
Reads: 12:29
